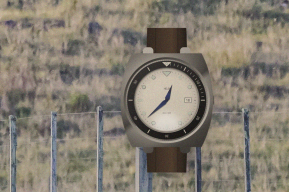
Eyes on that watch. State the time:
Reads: 12:38
